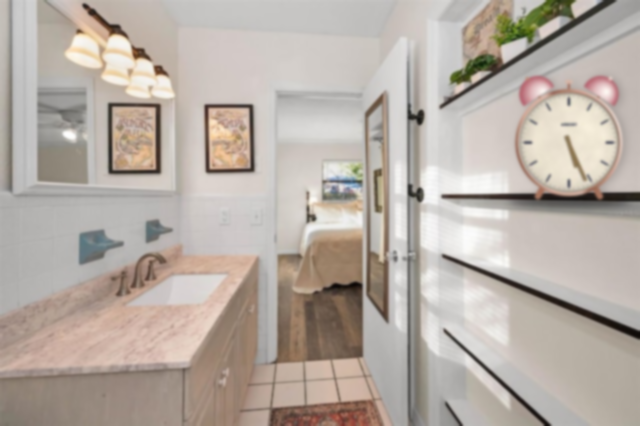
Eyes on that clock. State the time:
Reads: 5:26
